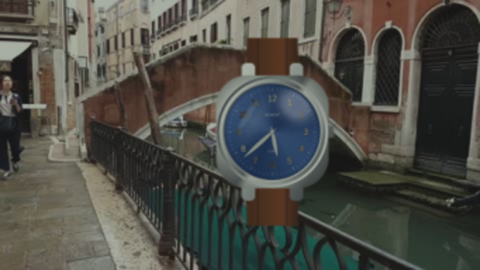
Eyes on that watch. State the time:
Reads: 5:38
